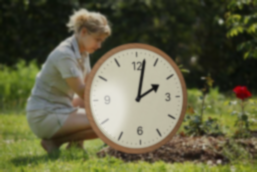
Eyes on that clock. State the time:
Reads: 2:02
